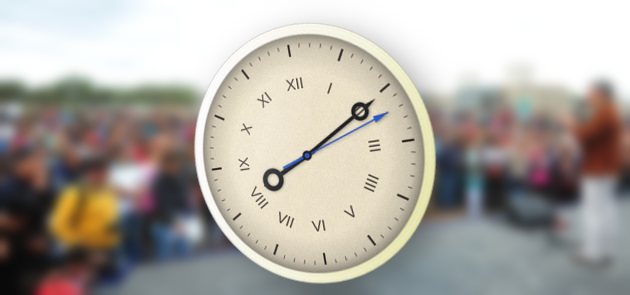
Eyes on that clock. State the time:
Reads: 8:10:12
